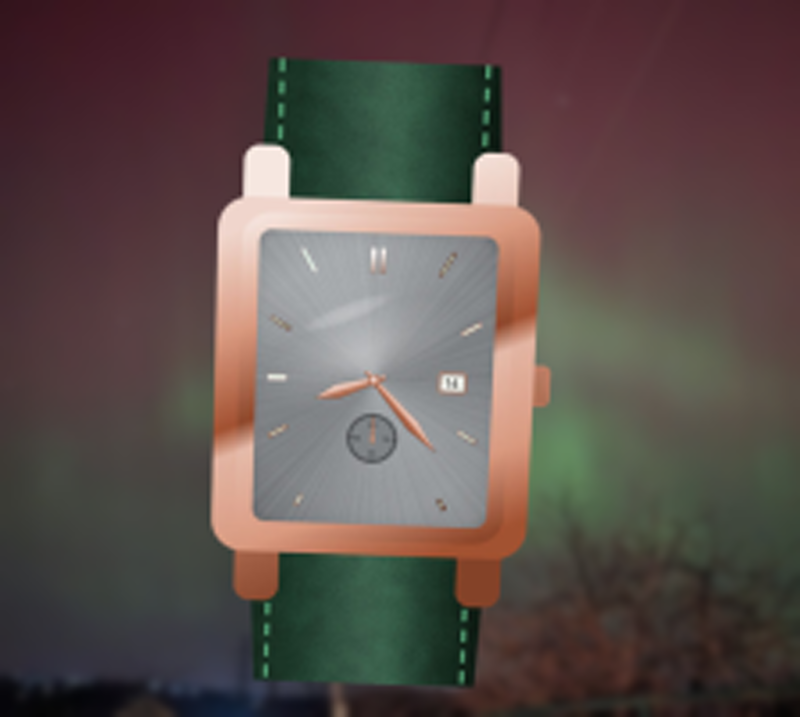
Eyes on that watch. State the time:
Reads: 8:23
